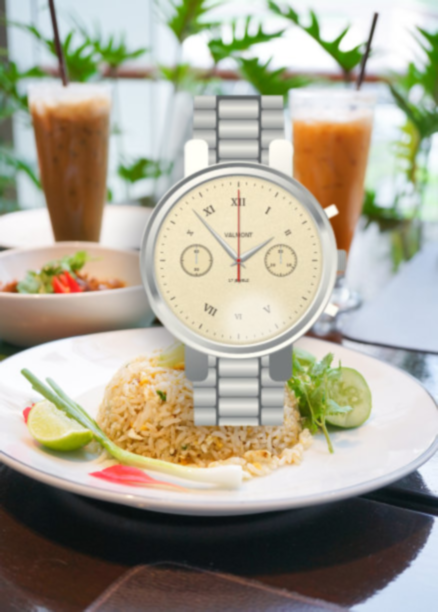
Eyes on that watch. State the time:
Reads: 1:53
